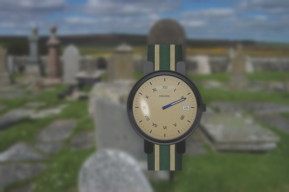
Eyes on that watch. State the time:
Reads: 2:11
